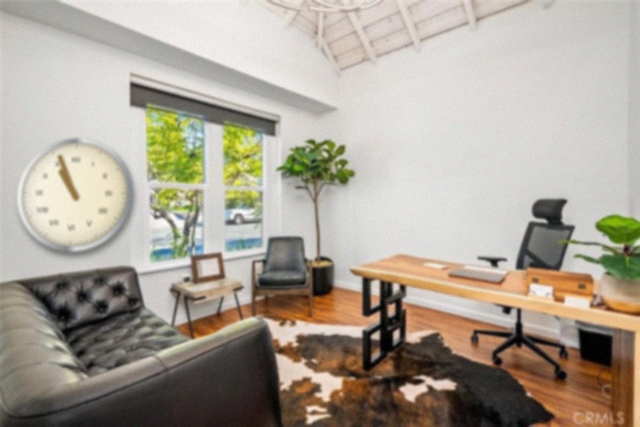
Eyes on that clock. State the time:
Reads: 10:56
